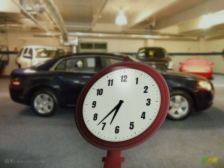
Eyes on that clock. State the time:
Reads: 6:37
